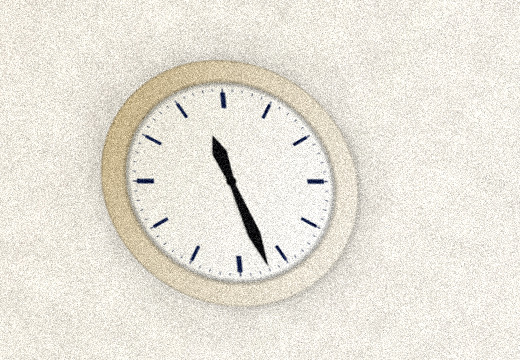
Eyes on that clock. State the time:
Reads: 11:27
